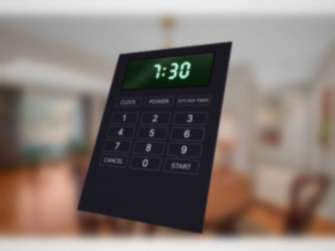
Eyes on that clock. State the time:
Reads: 7:30
